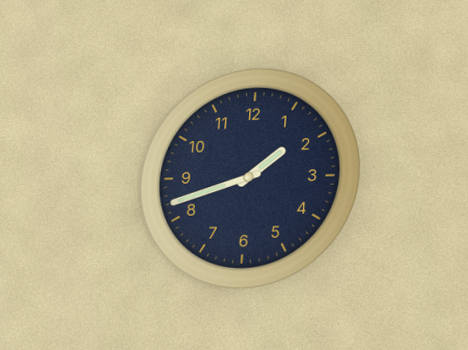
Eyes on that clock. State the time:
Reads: 1:42
